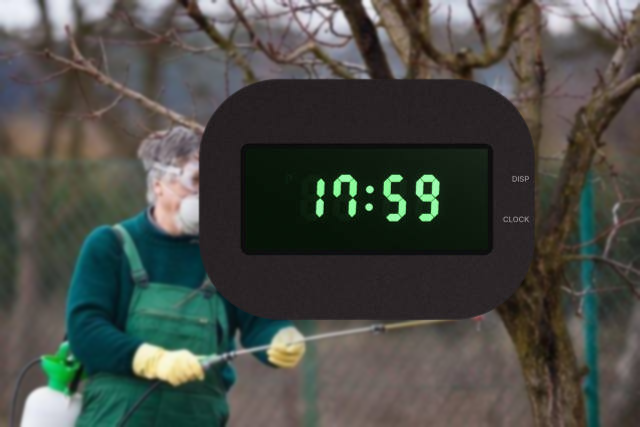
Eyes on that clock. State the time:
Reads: 17:59
